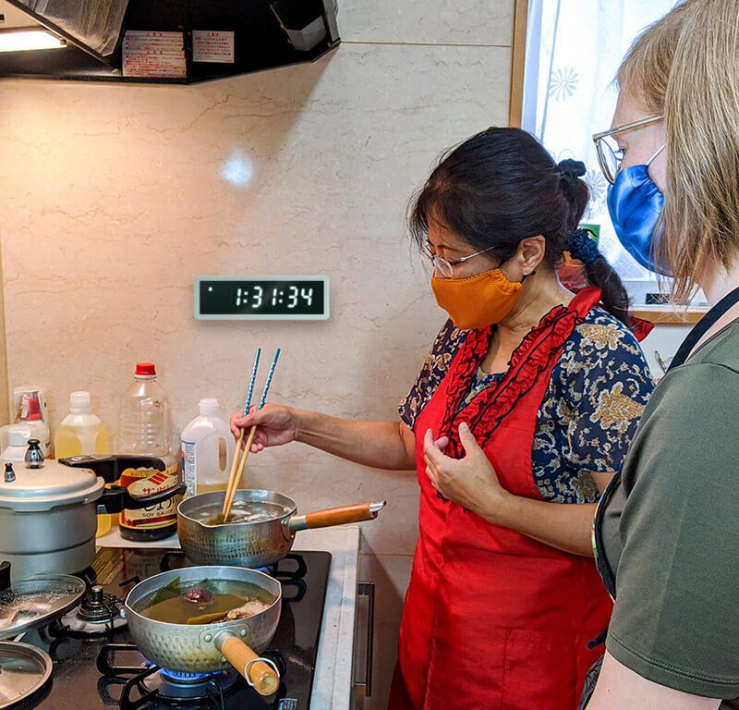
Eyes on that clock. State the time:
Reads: 1:31:34
